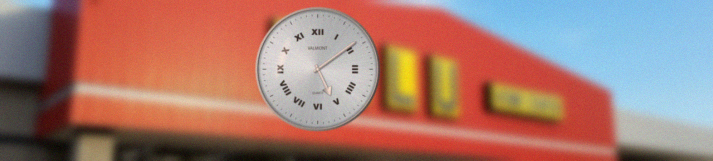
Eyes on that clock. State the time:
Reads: 5:09
